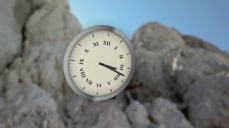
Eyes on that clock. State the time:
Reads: 3:18
